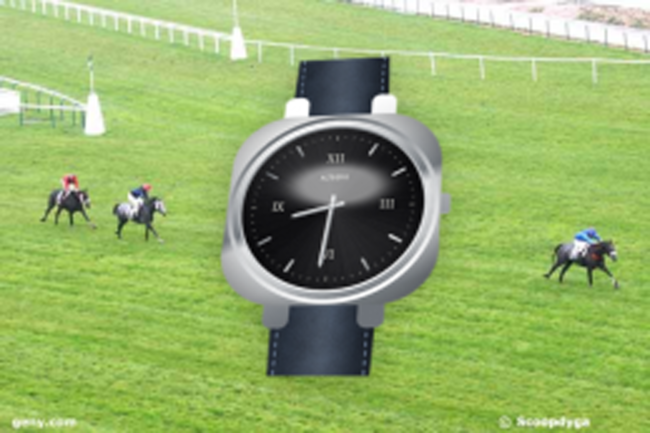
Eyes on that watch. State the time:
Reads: 8:31
